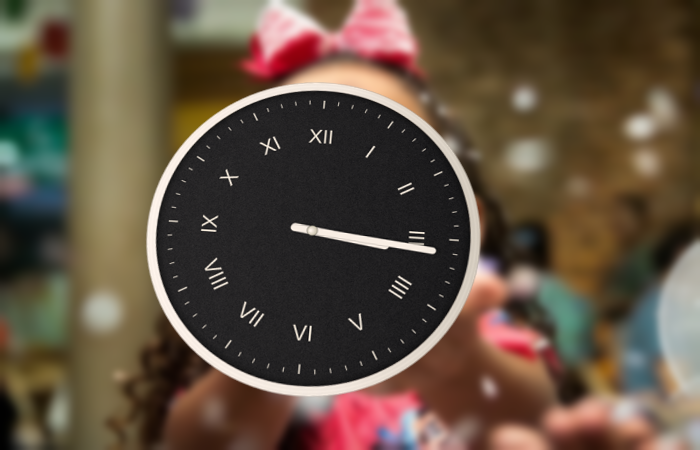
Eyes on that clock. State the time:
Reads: 3:16
